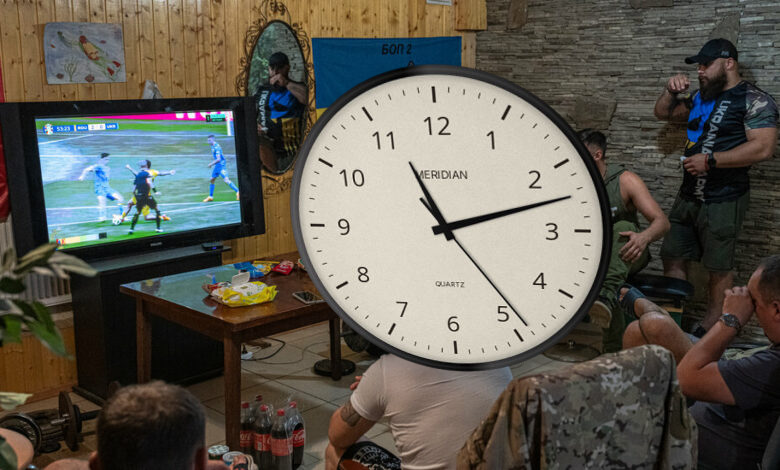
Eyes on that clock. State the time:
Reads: 11:12:24
